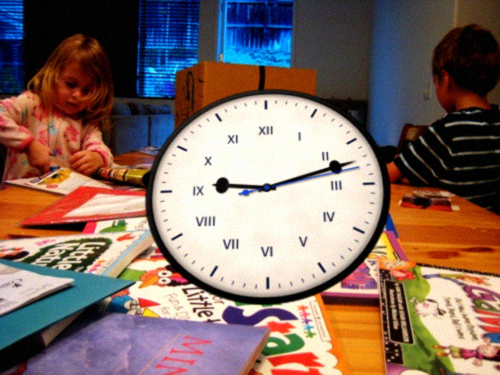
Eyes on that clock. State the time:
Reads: 9:12:13
